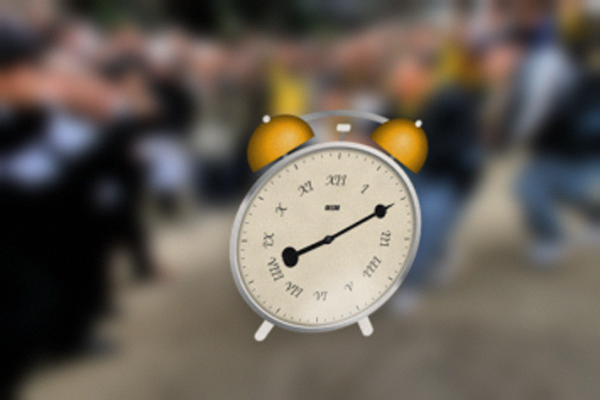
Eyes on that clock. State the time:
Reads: 8:10
